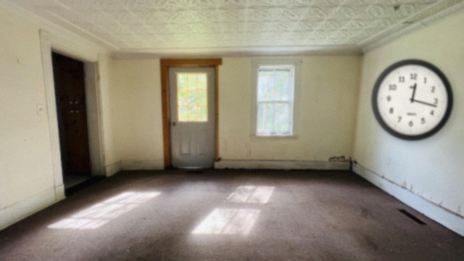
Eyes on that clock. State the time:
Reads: 12:17
